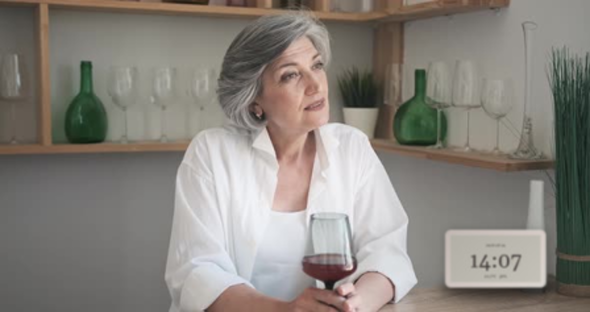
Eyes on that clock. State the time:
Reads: 14:07
